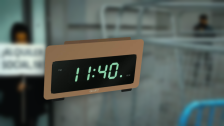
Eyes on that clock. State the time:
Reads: 11:40
